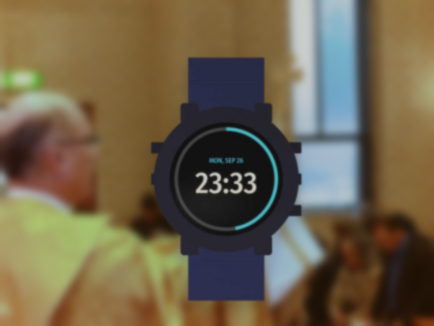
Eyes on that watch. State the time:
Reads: 23:33
